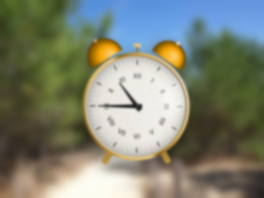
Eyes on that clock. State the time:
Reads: 10:45
